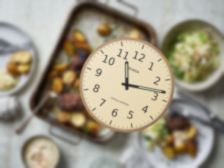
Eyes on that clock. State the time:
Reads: 11:13
